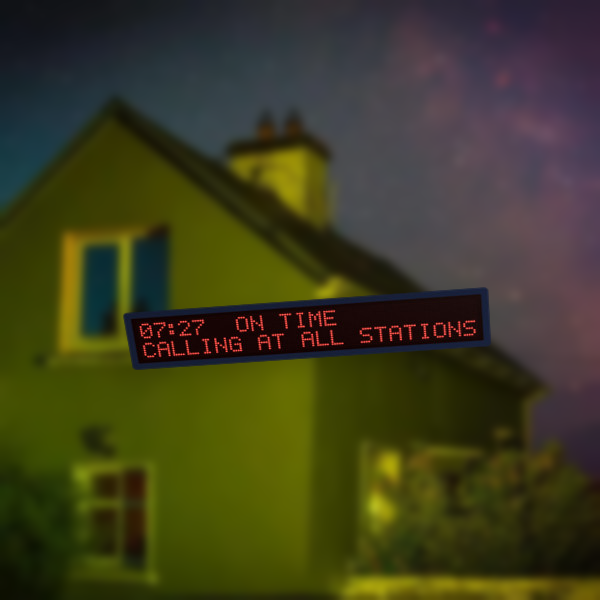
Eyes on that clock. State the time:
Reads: 7:27
